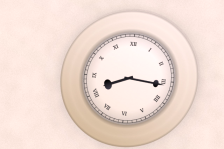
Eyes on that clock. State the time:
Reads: 8:16
